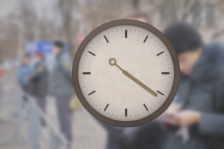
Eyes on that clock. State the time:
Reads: 10:21
